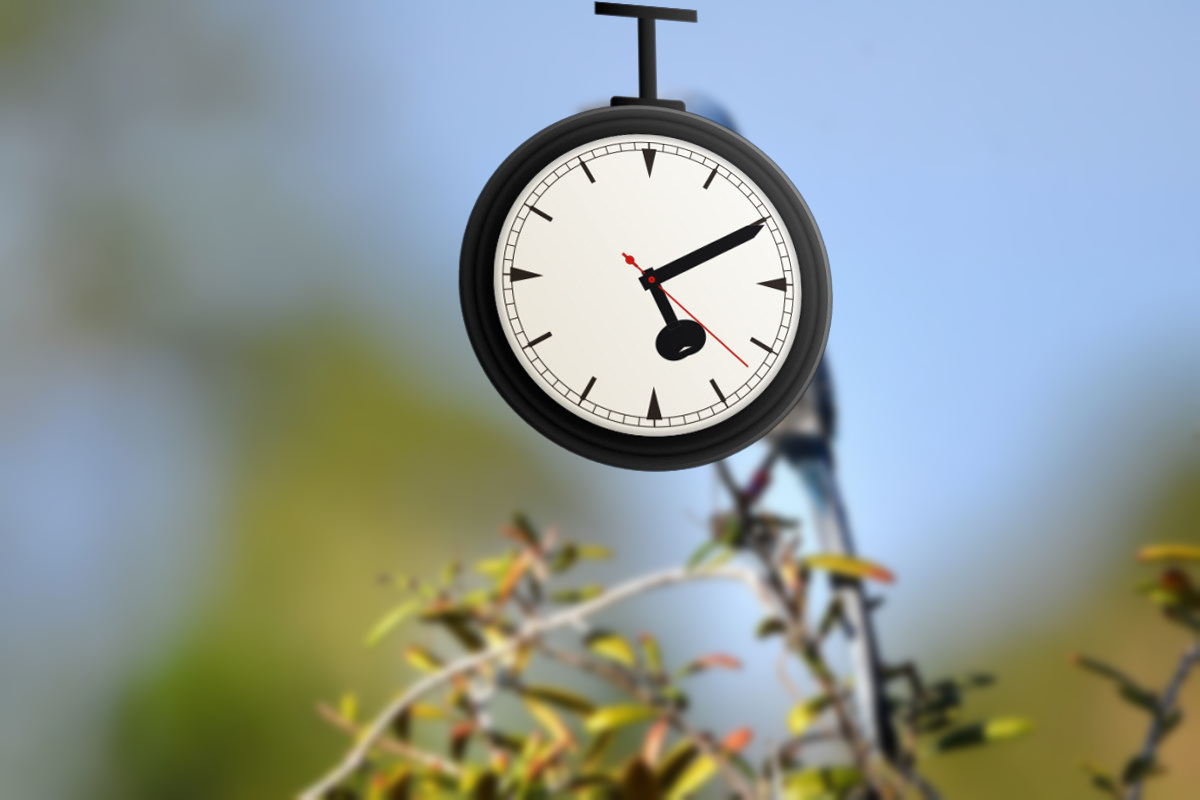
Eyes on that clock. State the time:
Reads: 5:10:22
